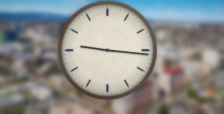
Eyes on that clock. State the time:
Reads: 9:16
